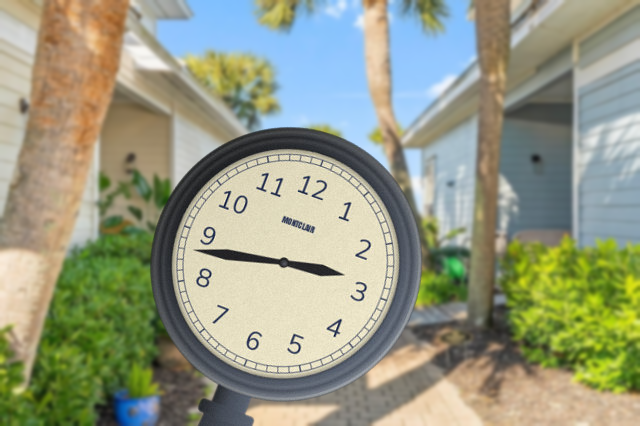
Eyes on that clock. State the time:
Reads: 2:43
